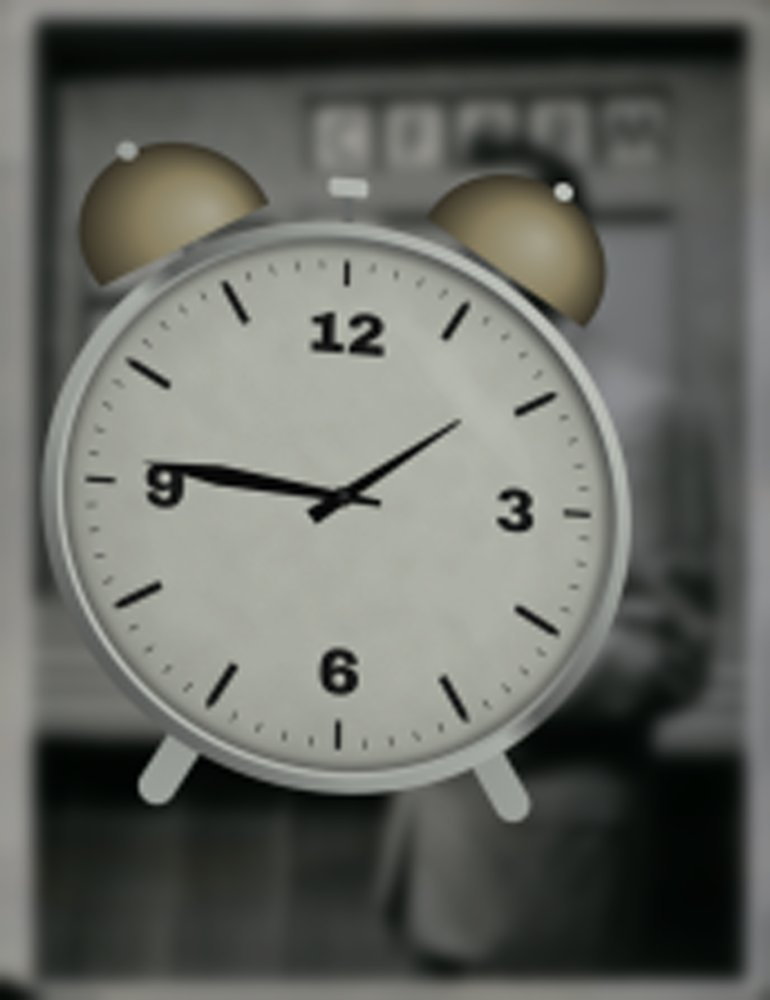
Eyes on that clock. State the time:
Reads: 1:46
